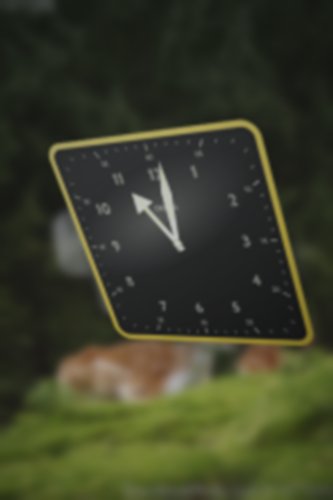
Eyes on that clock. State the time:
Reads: 11:01
